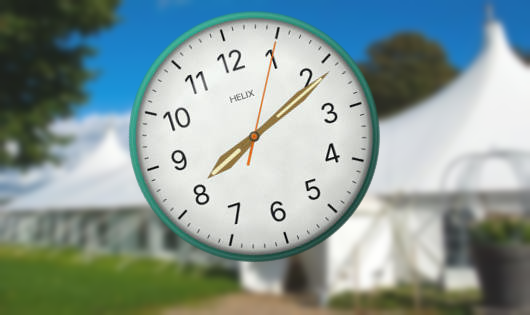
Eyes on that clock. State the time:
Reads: 8:11:05
